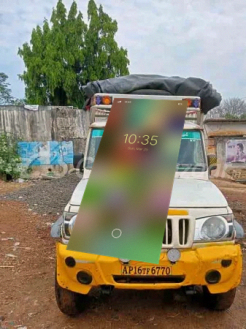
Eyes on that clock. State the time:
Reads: 10:35
